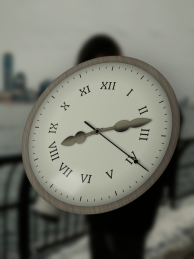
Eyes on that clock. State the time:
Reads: 8:12:20
